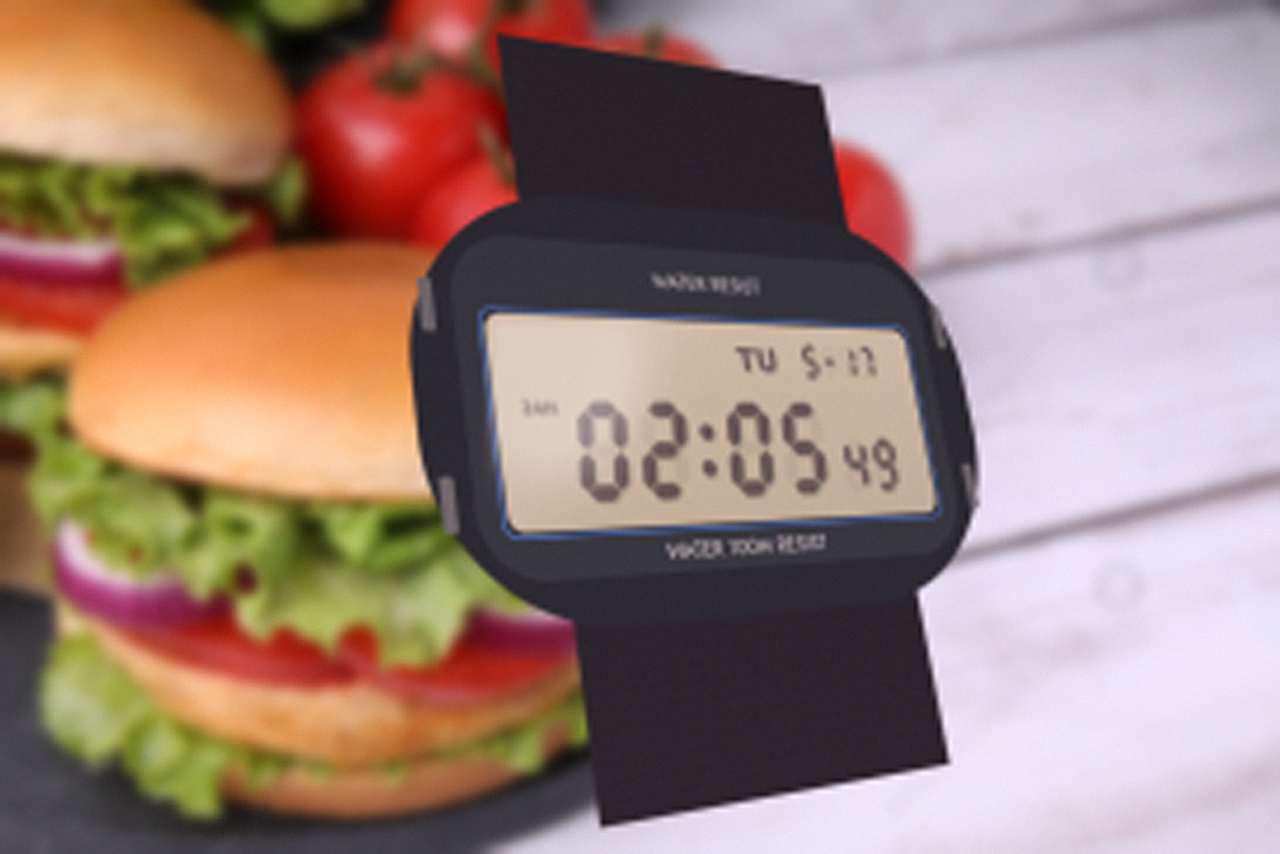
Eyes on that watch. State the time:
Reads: 2:05:49
